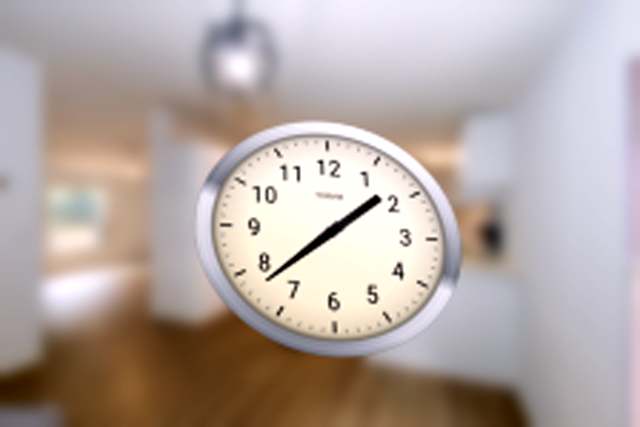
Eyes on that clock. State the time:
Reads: 1:38
